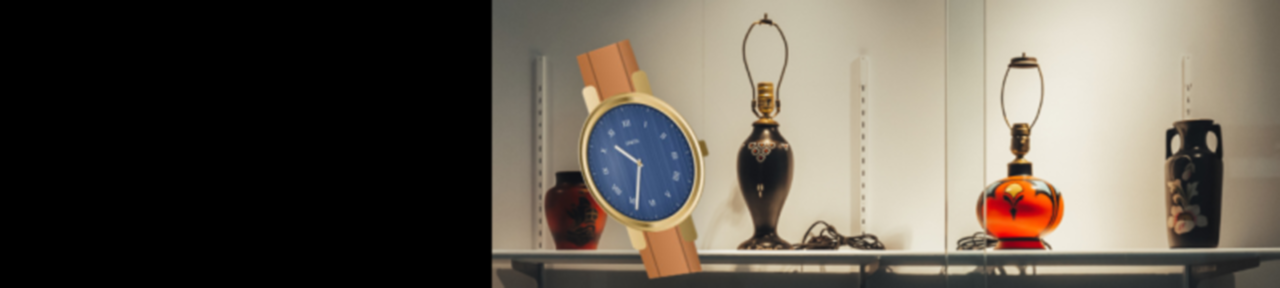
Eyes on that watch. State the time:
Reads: 10:34
